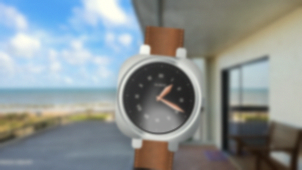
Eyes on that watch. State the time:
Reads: 1:19
